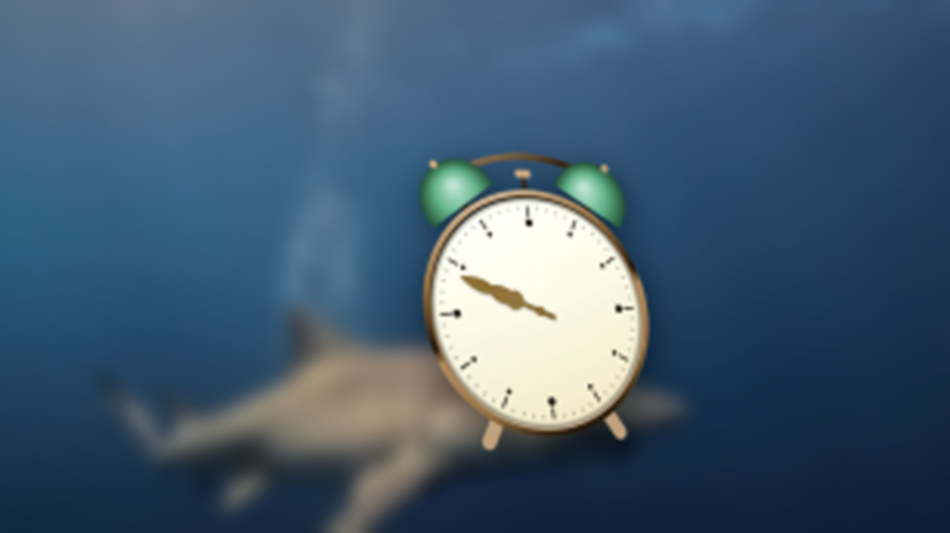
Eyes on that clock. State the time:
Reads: 9:49
